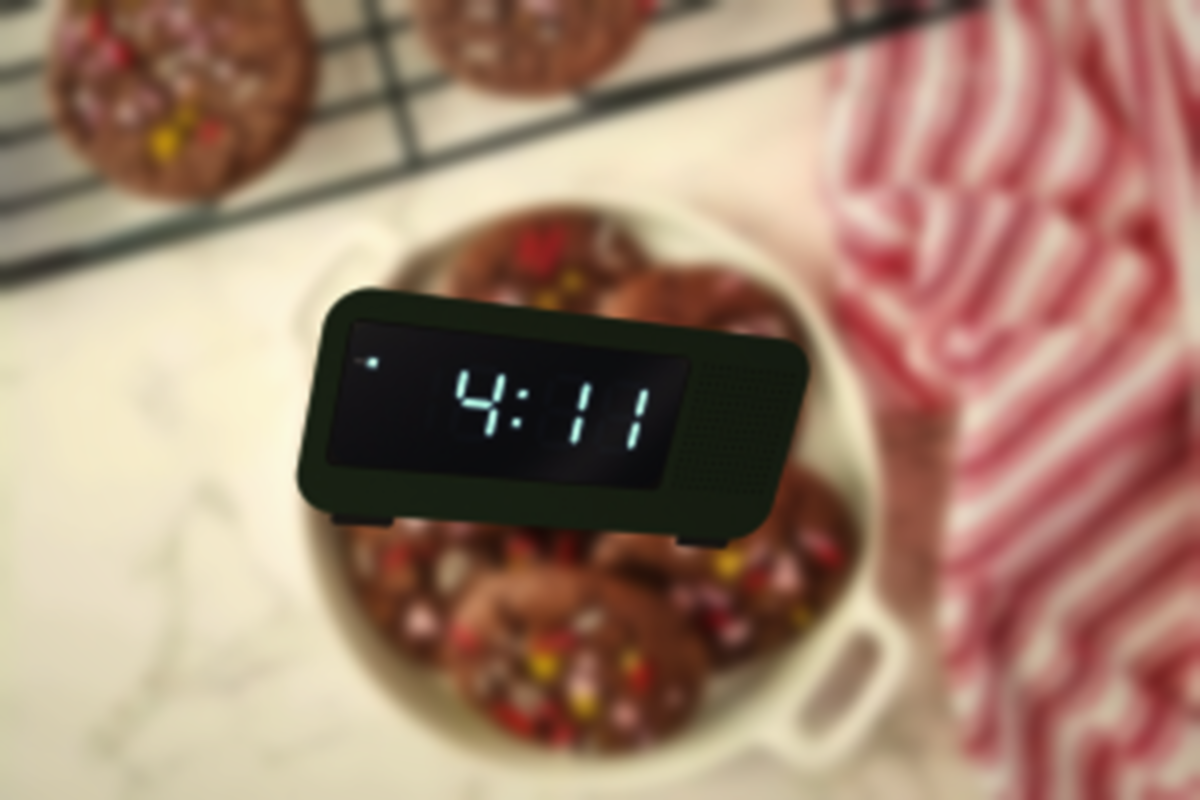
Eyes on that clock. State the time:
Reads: 4:11
